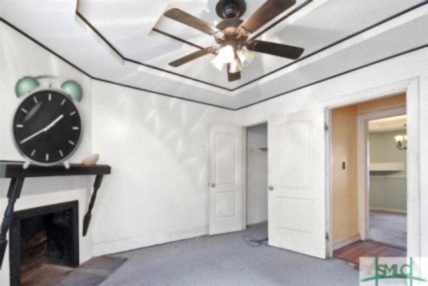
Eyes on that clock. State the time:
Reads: 1:40
